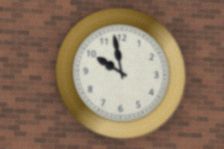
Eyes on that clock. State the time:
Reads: 9:58
